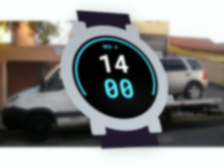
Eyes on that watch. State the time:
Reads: 14:00
